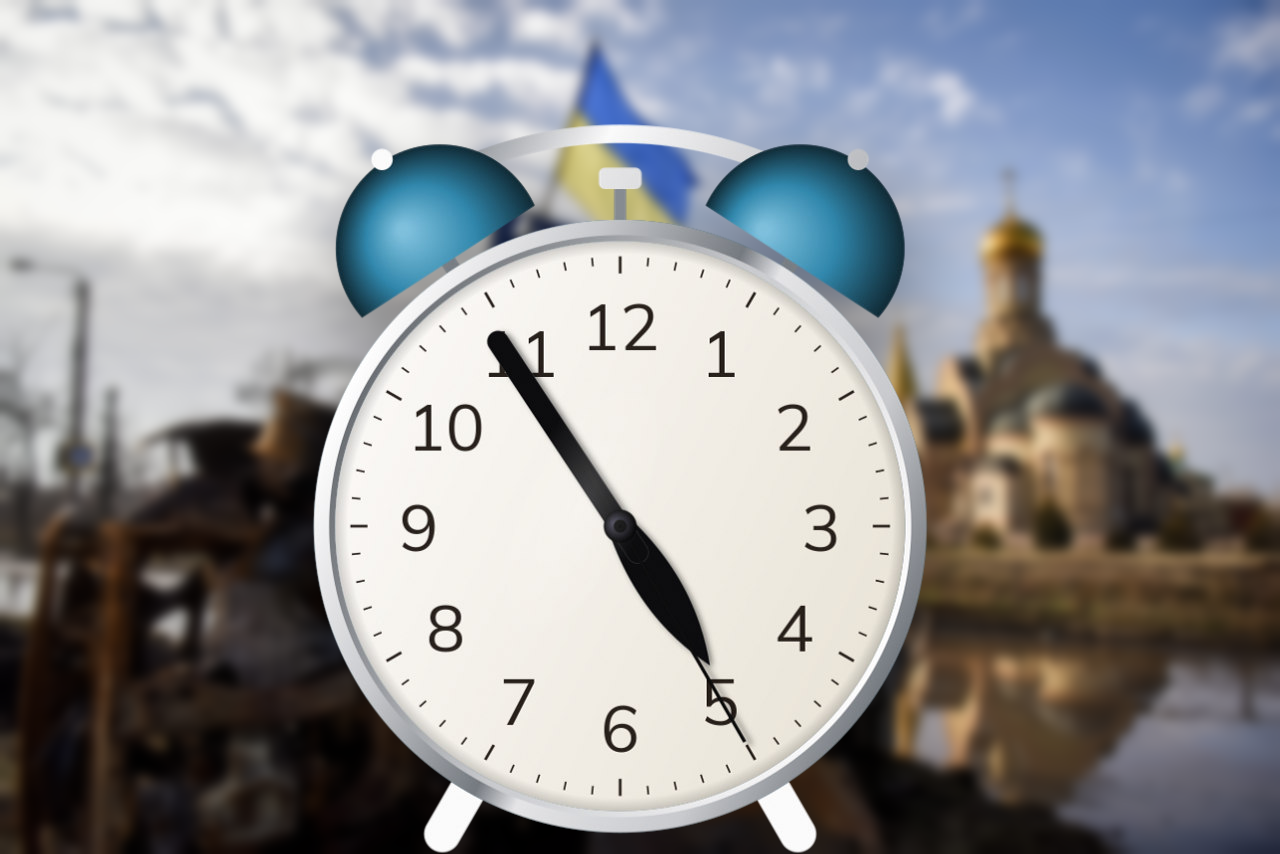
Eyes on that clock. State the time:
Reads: 4:54:25
